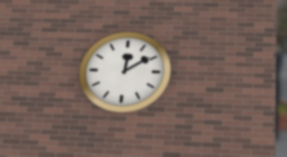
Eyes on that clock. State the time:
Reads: 12:09
